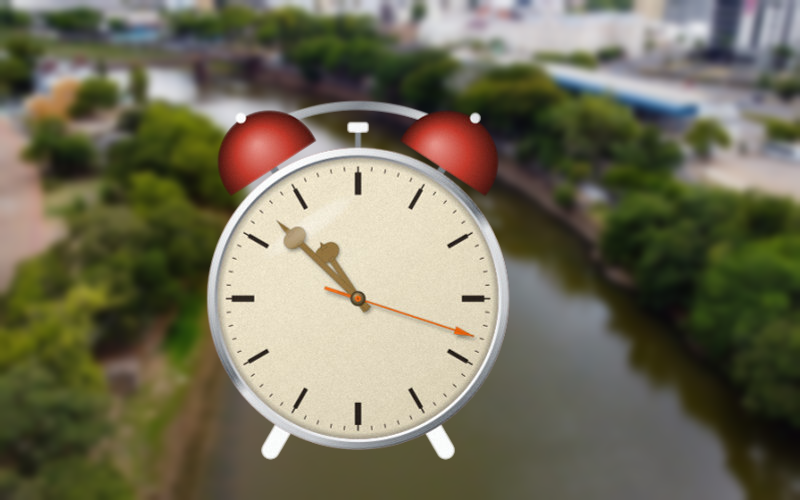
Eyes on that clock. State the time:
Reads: 10:52:18
